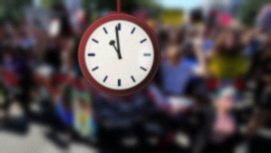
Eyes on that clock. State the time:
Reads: 10:59
